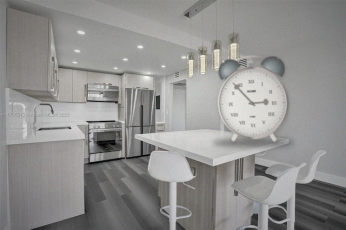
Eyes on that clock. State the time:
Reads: 2:53
